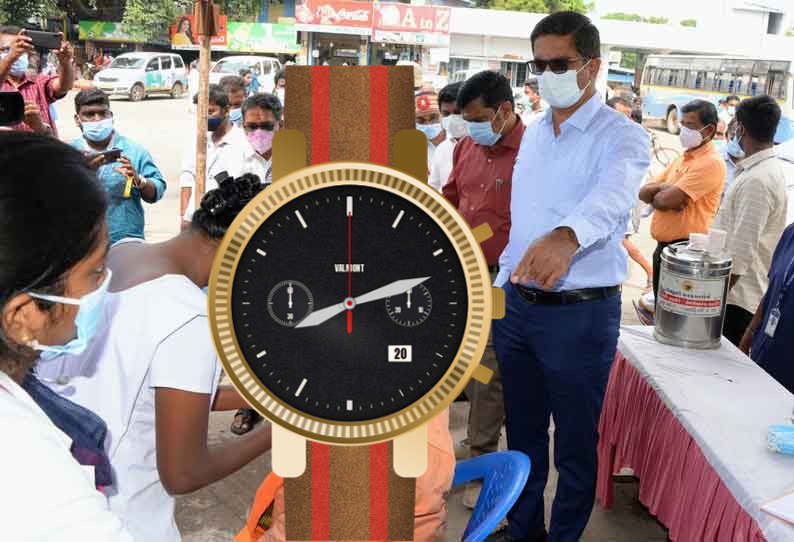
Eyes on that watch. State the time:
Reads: 8:12
